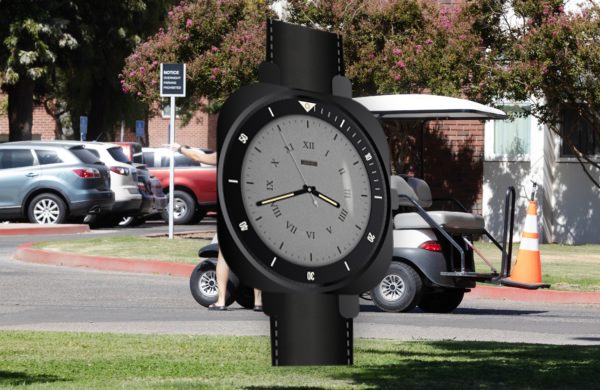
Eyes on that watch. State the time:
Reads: 3:41:55
